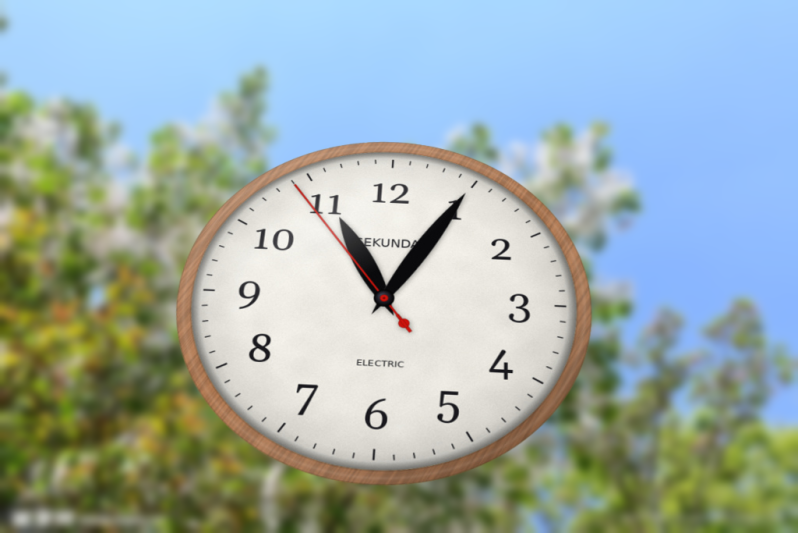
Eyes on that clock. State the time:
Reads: 11:04:54
